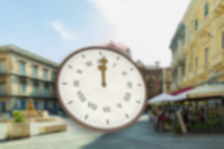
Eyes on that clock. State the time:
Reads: 12:01
